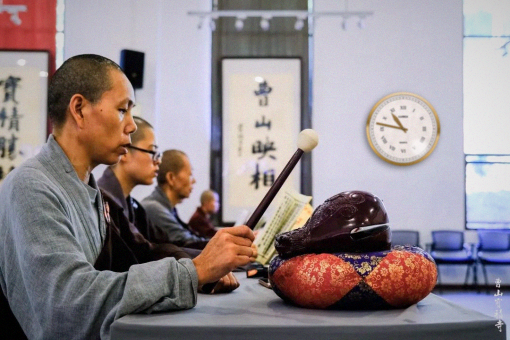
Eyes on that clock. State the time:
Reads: 10:47
